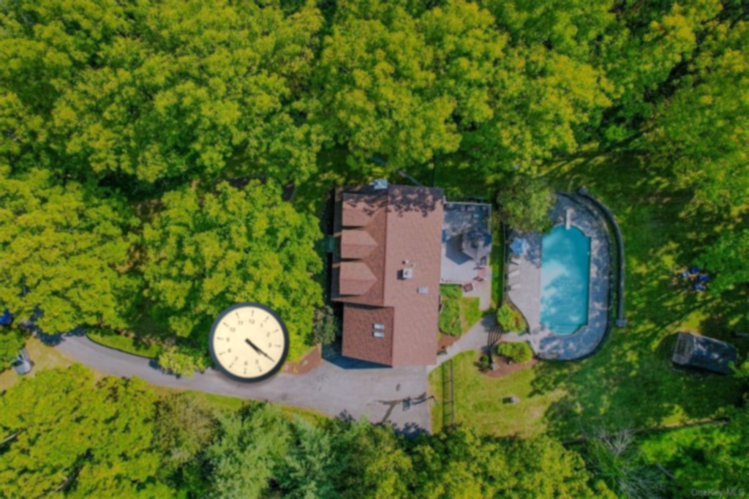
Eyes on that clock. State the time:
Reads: 4:20
